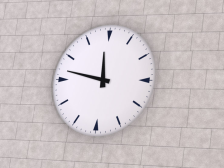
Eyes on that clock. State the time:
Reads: 11:47
